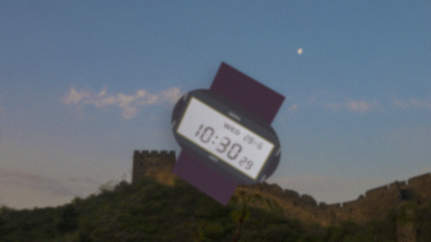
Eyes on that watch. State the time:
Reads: 10:30
